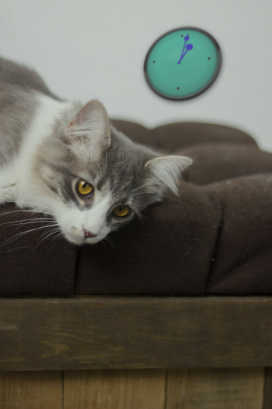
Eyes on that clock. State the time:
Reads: 1:02
